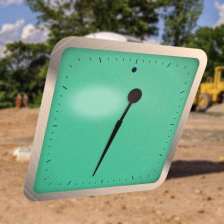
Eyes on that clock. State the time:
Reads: 12:32
